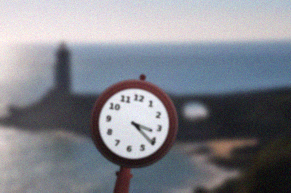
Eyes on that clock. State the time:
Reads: 3:21
